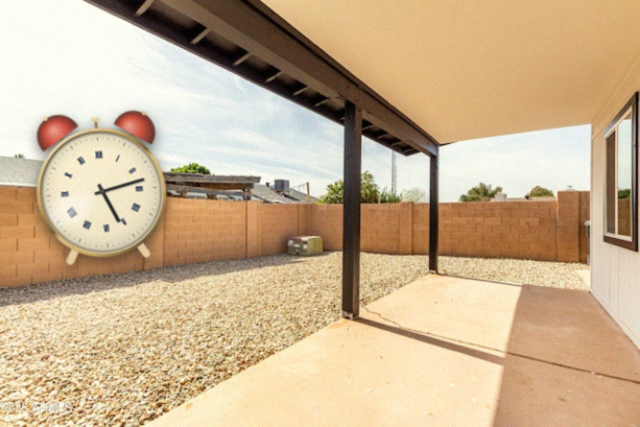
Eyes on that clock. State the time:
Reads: 5:13
